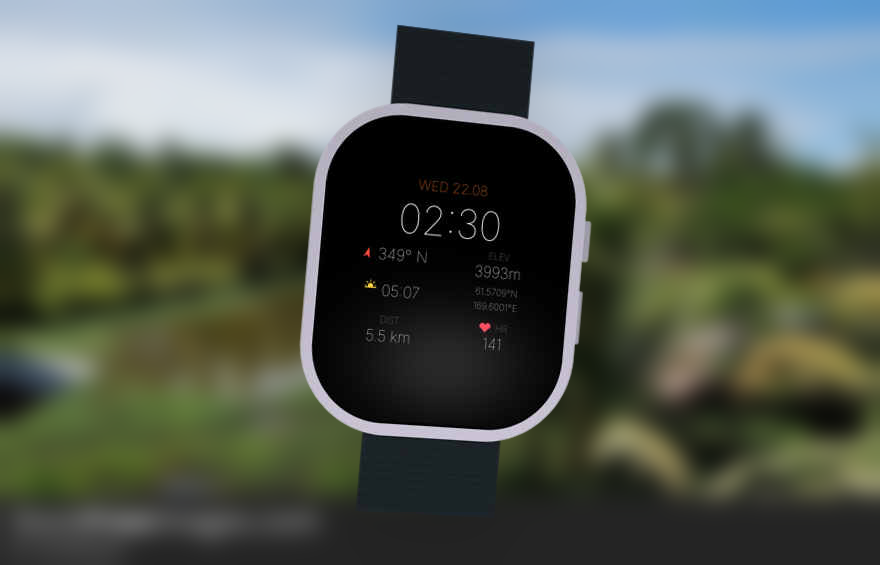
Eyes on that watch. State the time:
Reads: 2:30
